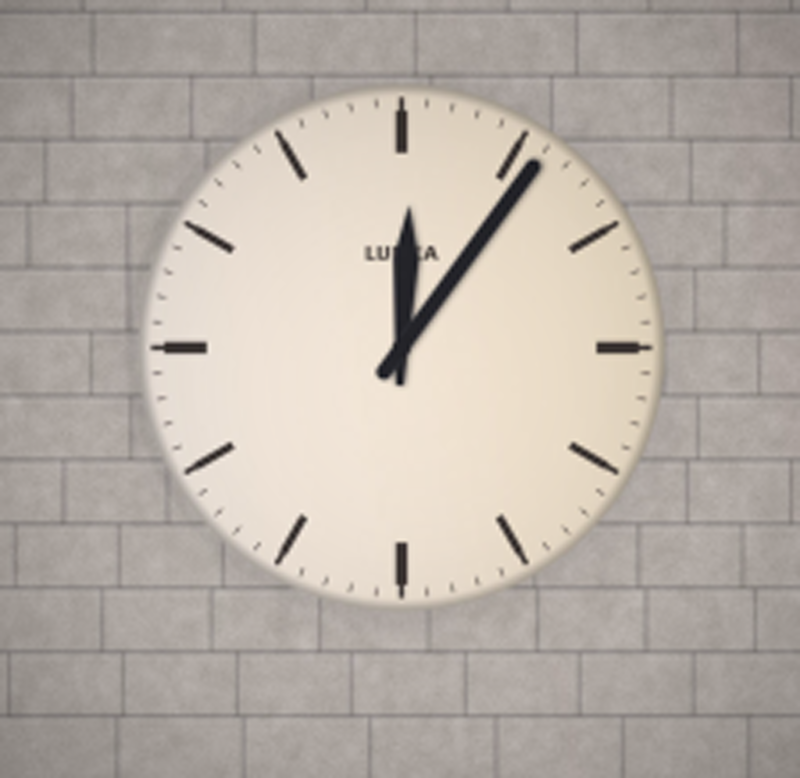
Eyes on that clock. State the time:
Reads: 12:06
